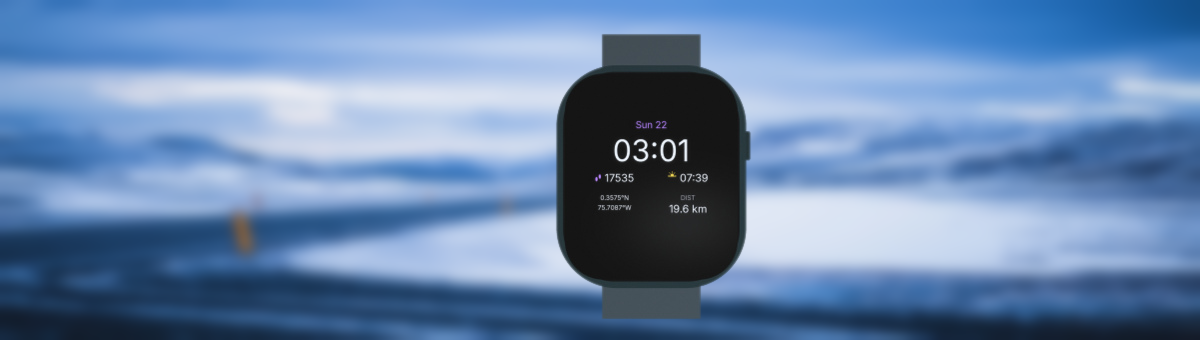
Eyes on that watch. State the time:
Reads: 3:01
